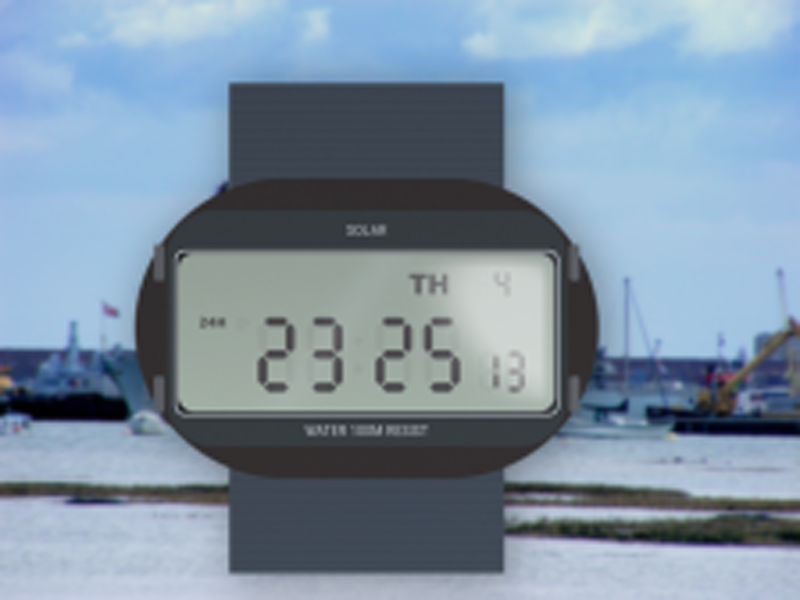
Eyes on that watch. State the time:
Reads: 23:25:13
